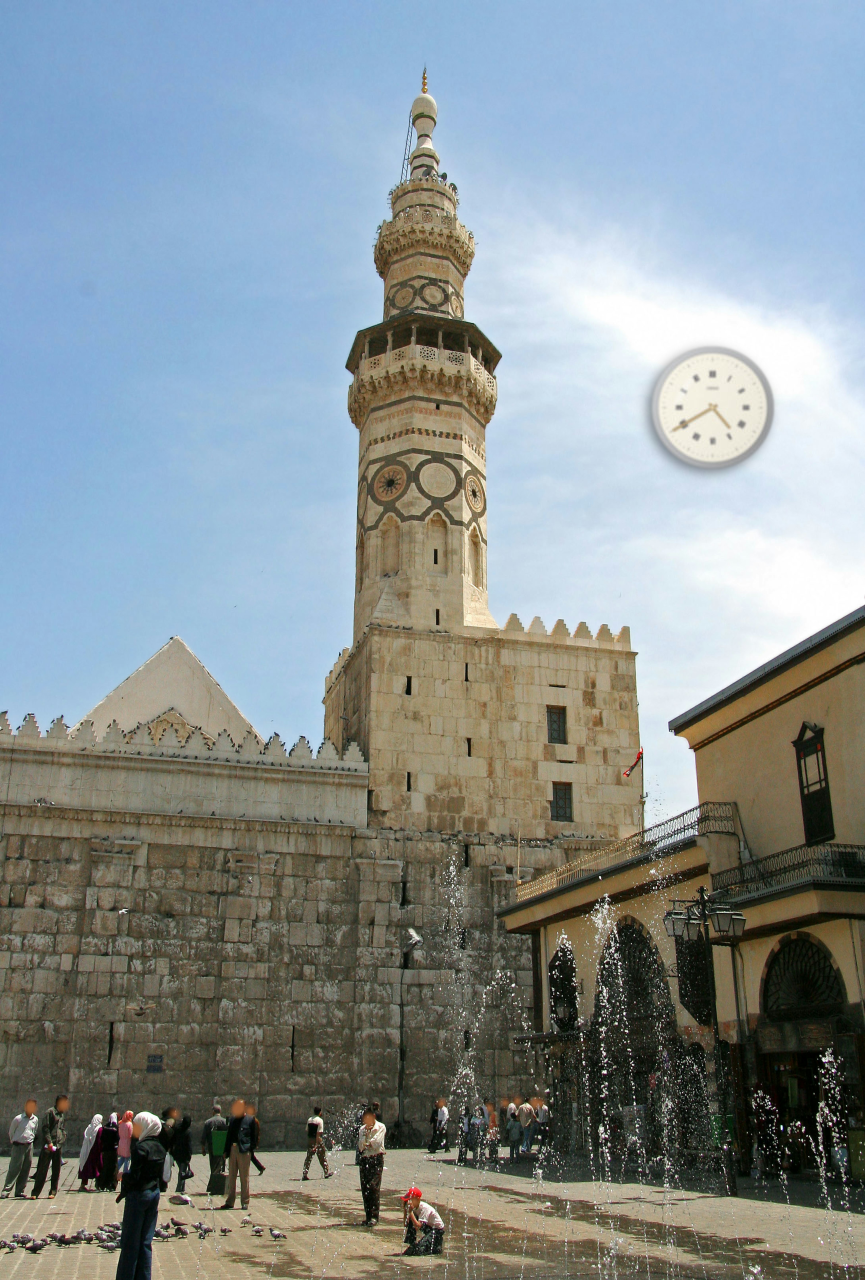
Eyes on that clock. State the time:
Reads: 4:40
